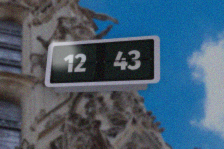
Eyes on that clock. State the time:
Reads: 12:43
